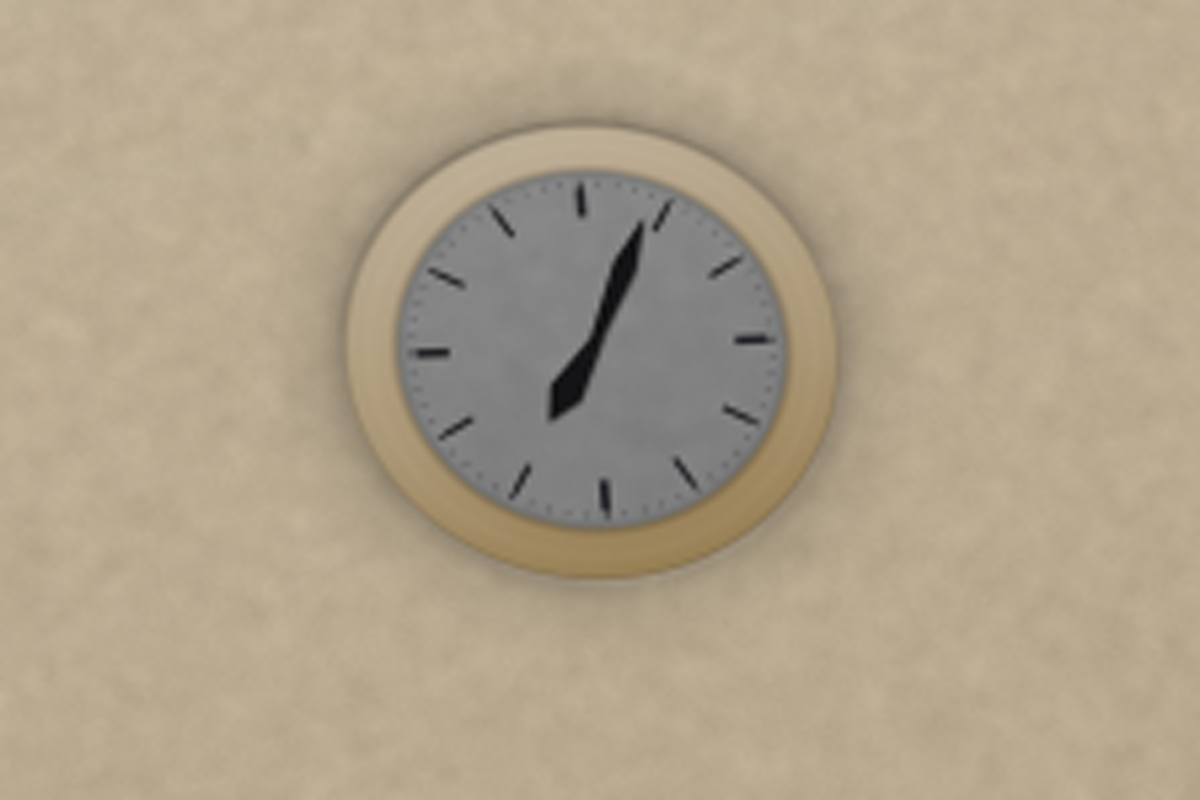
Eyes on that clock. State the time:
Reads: 7:04
